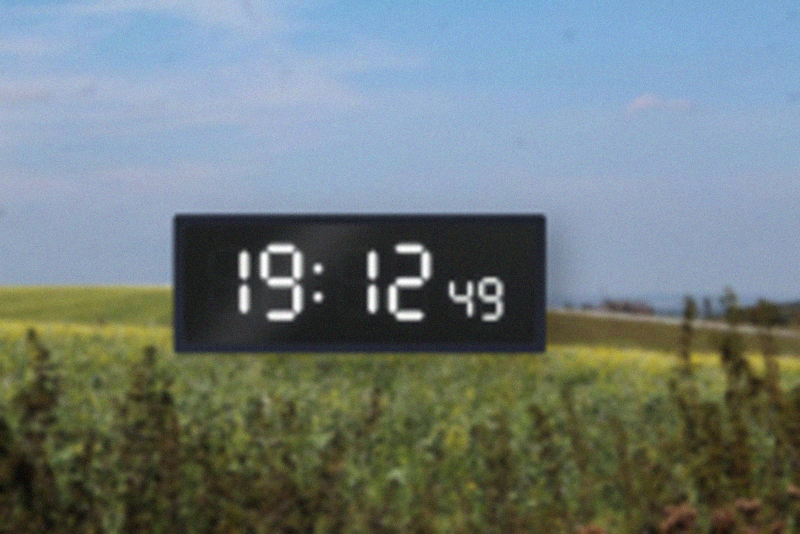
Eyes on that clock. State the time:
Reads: 19:12:49
